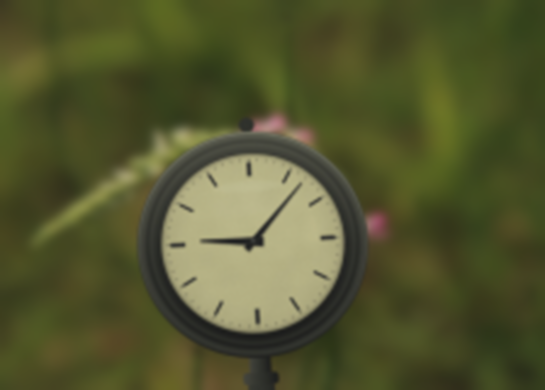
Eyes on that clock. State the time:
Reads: 9:07
